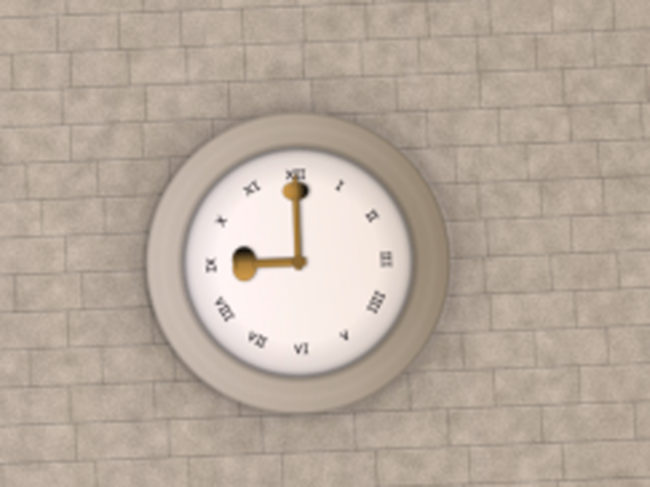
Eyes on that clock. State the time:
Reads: 9:00
